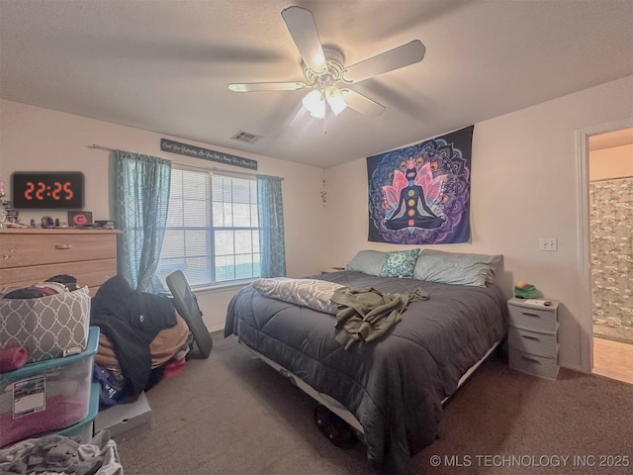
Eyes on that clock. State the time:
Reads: 22:25
